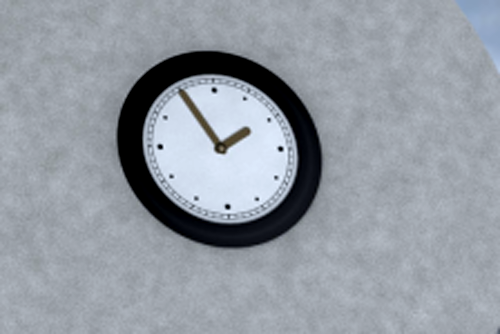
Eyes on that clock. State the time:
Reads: 1:55
